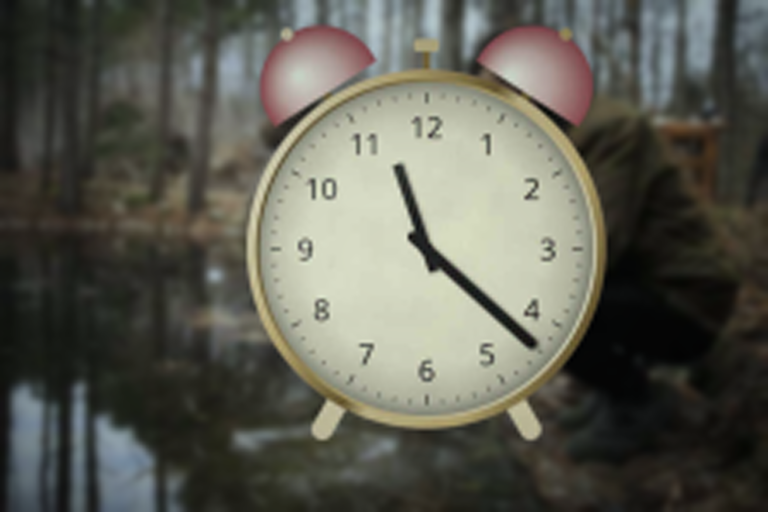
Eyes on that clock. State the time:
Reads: 11:22
